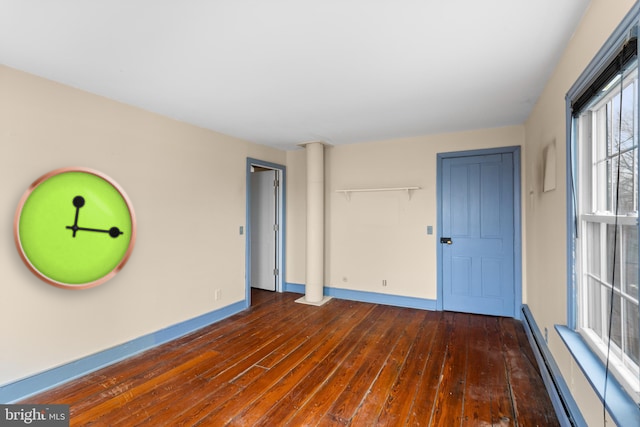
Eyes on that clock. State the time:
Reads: 12:16
